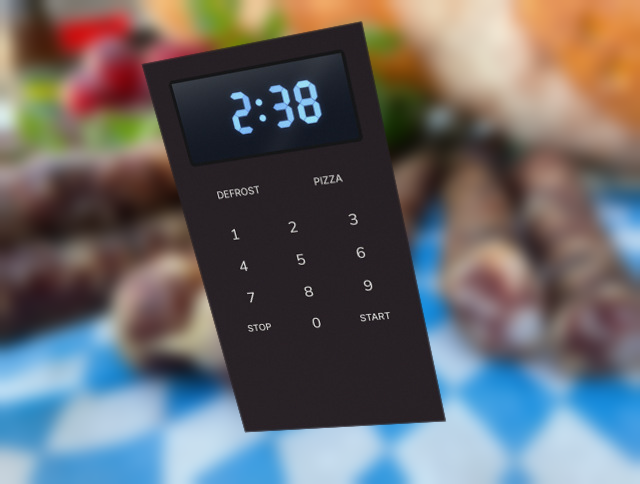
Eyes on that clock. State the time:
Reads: 2:38
